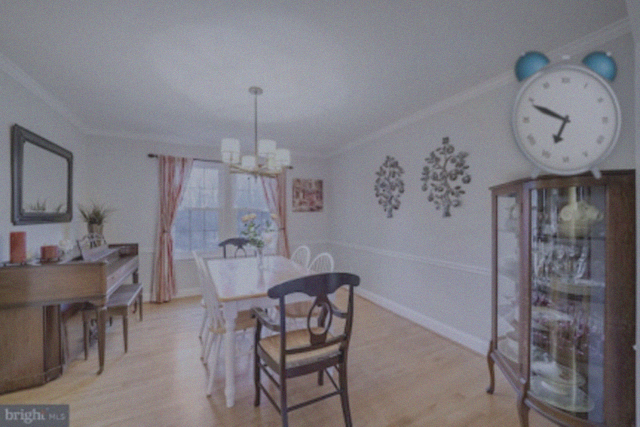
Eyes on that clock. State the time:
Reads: 6:49
